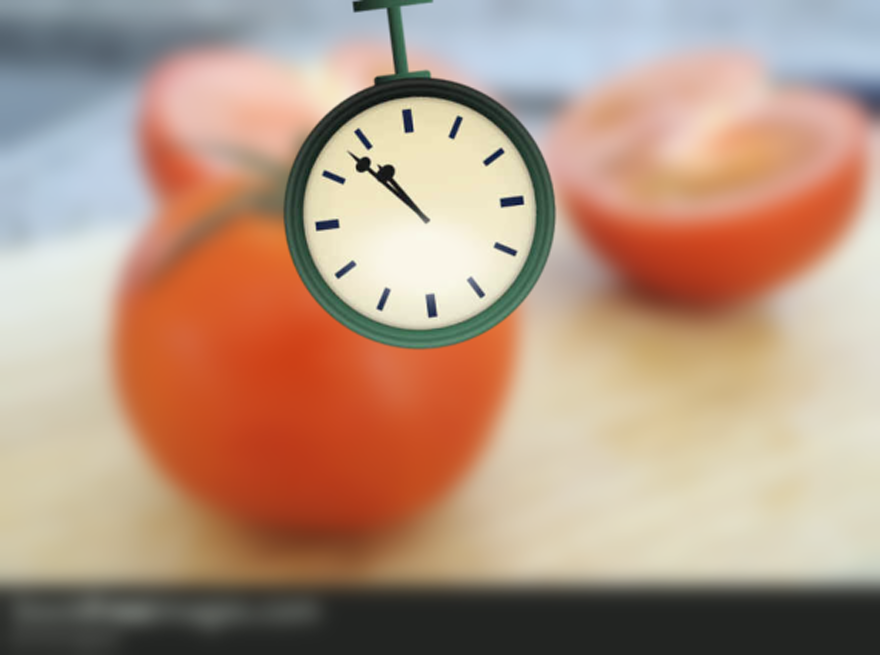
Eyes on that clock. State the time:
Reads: 10:53
